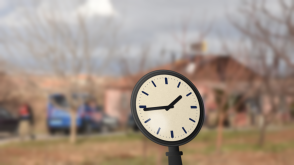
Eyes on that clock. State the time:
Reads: 1:44
